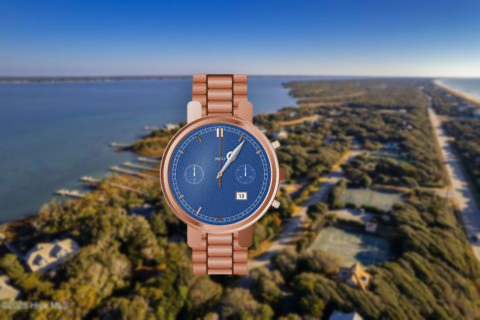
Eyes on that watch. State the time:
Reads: 1:06
